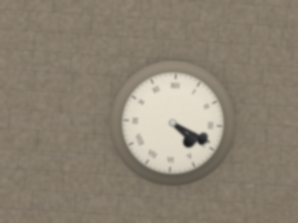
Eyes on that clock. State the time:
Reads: 4:19
